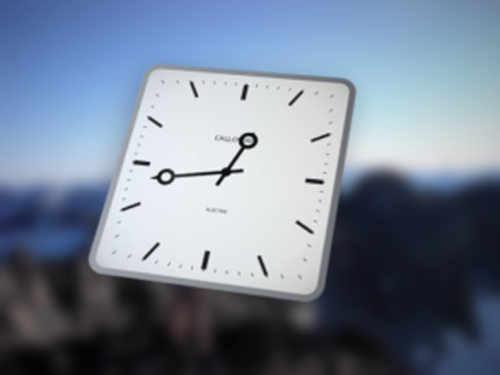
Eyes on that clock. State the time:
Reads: 12:43
